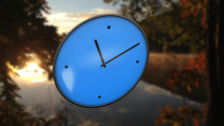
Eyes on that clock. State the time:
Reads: 11:10
